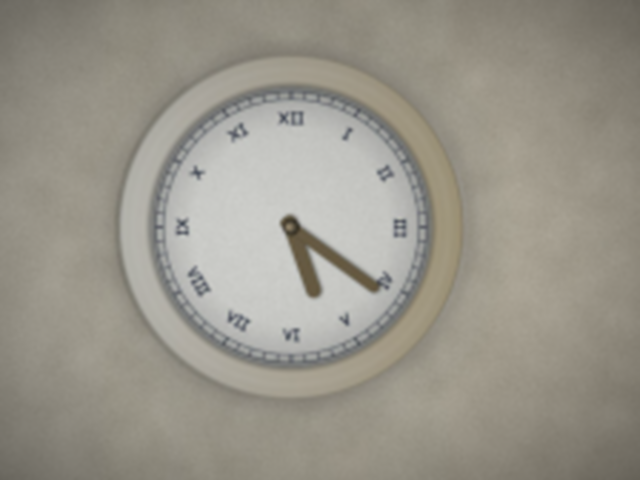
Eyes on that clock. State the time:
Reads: 5:21
